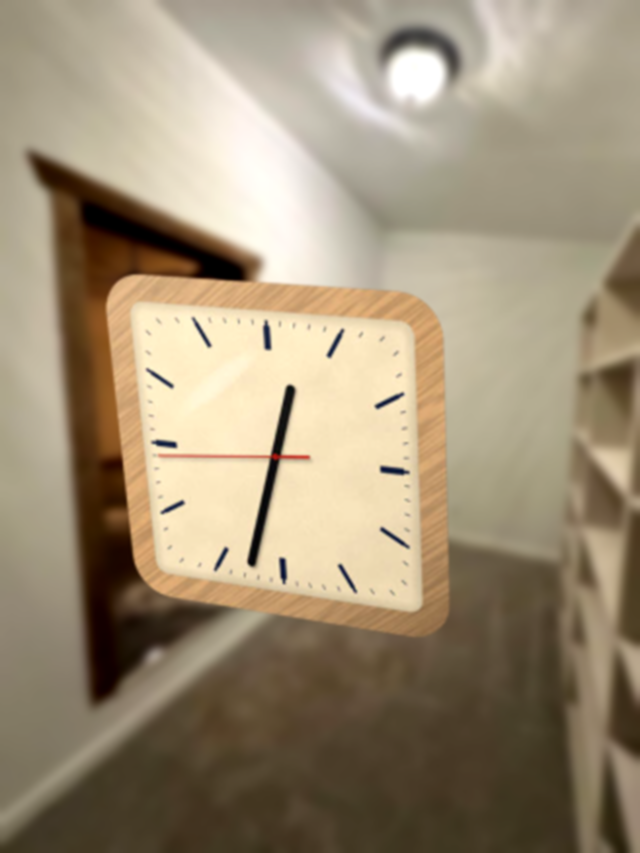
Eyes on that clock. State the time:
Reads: 12:32:44
